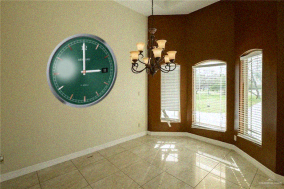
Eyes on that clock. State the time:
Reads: 3:00
